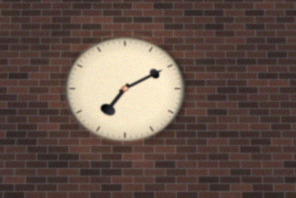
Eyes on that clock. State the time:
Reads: 7:10
